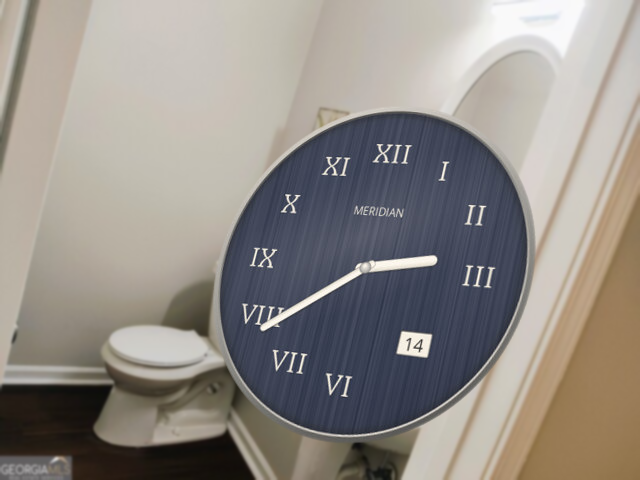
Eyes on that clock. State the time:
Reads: 2:39
